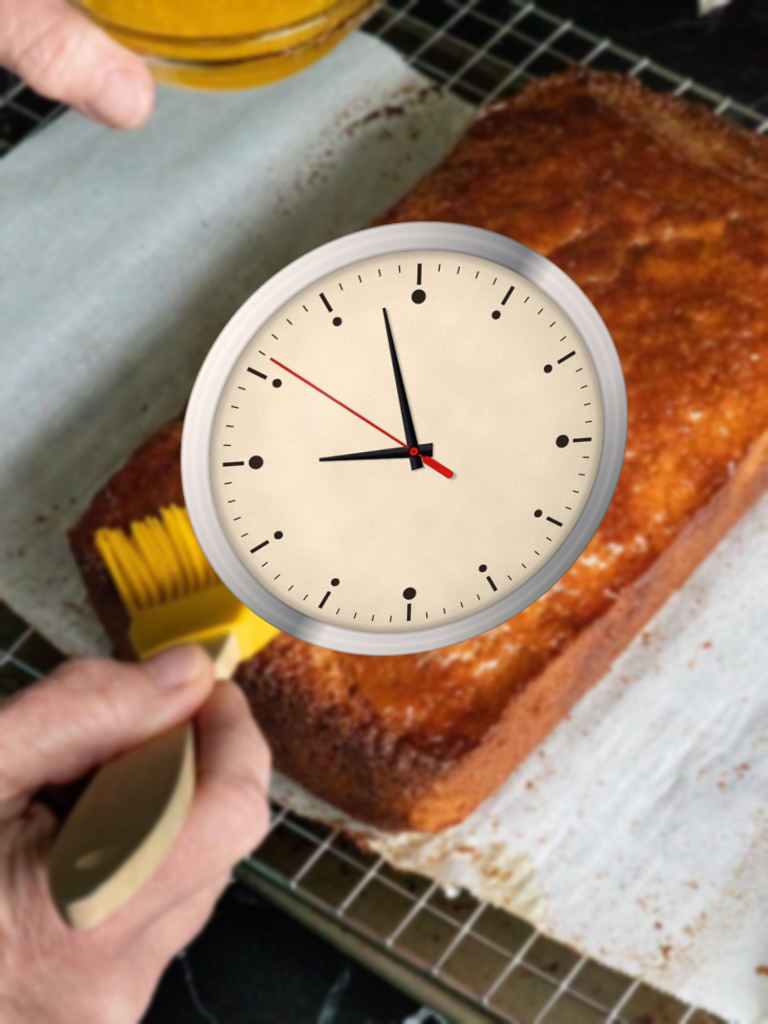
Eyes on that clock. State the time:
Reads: 8:57:51
